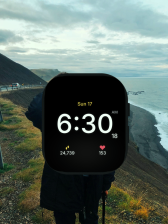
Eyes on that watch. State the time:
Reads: 6:30
